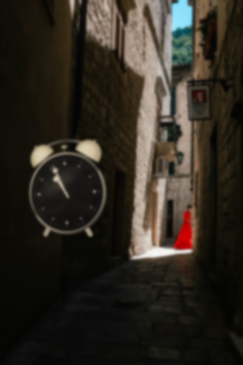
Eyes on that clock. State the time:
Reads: 10:56
